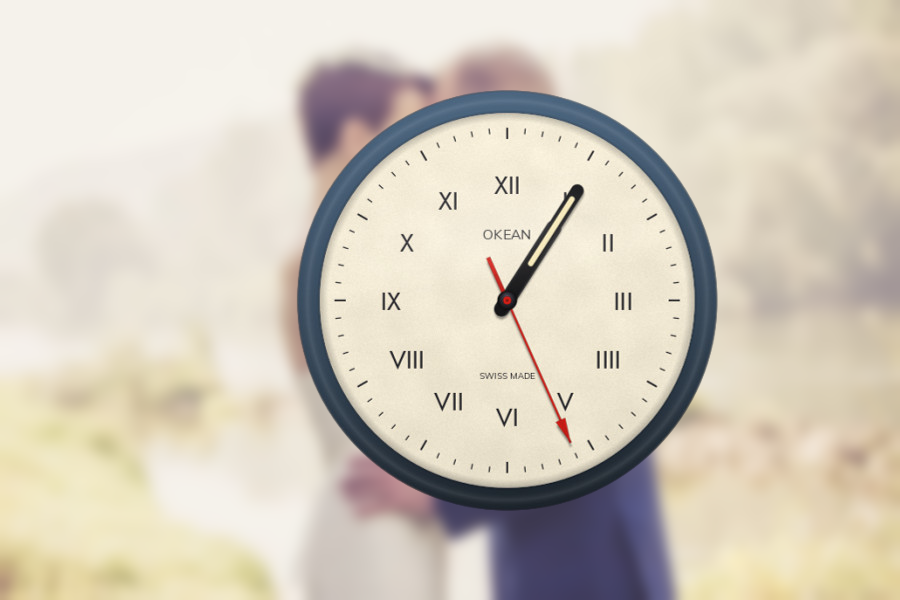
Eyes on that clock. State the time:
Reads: 1:05:26
